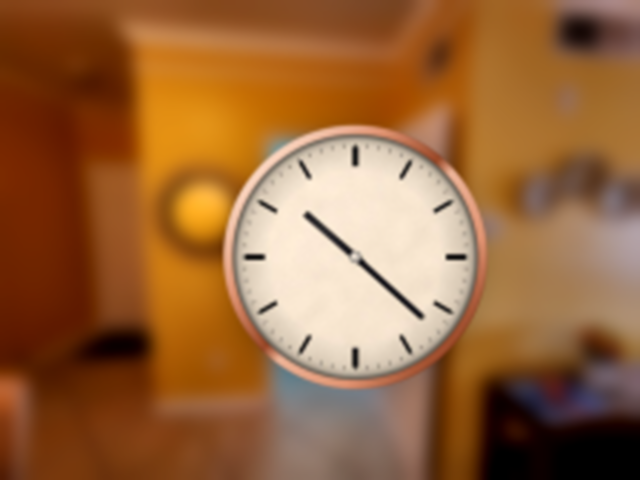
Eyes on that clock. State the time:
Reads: 10:22
